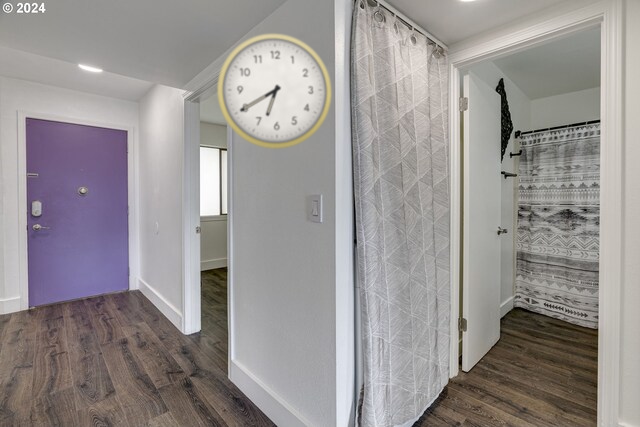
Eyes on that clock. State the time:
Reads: 6:40
